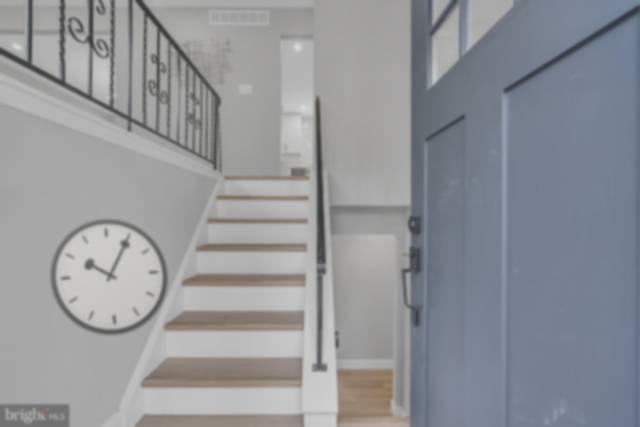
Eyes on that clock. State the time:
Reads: 10:05
